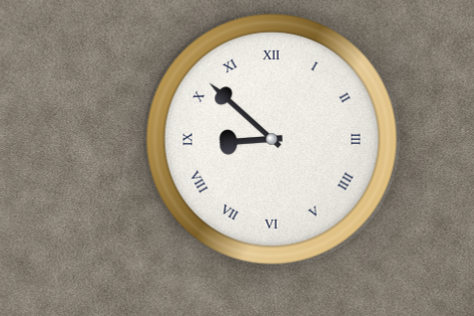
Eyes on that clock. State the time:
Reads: 8:52
